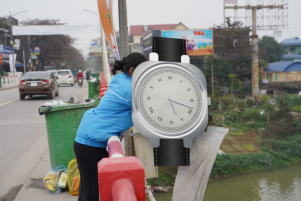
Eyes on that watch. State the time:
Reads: 5:18
